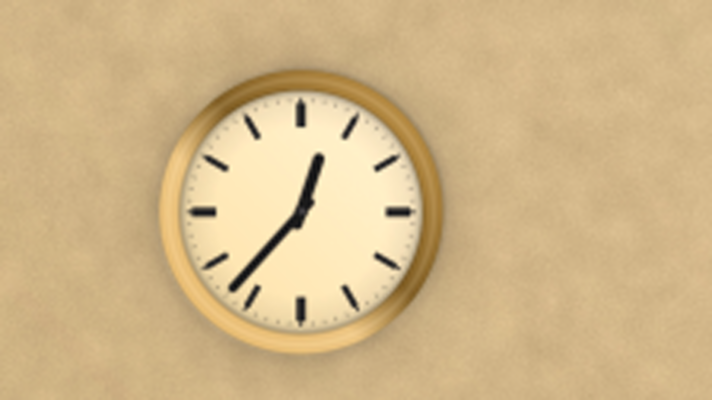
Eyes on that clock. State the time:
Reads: 12:37
